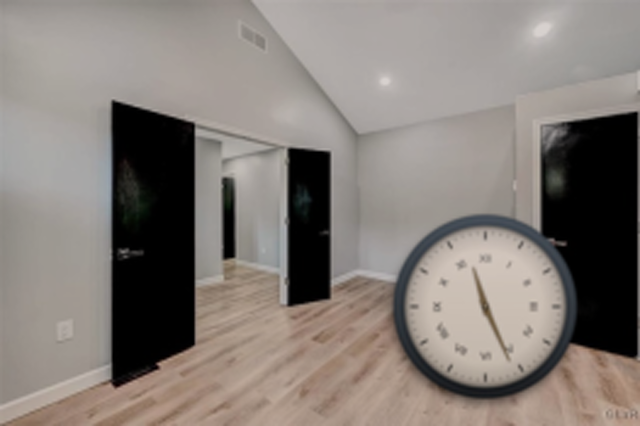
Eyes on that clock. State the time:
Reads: 11:26
